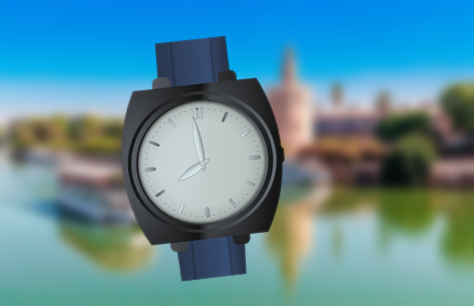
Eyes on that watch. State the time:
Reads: 7:59
